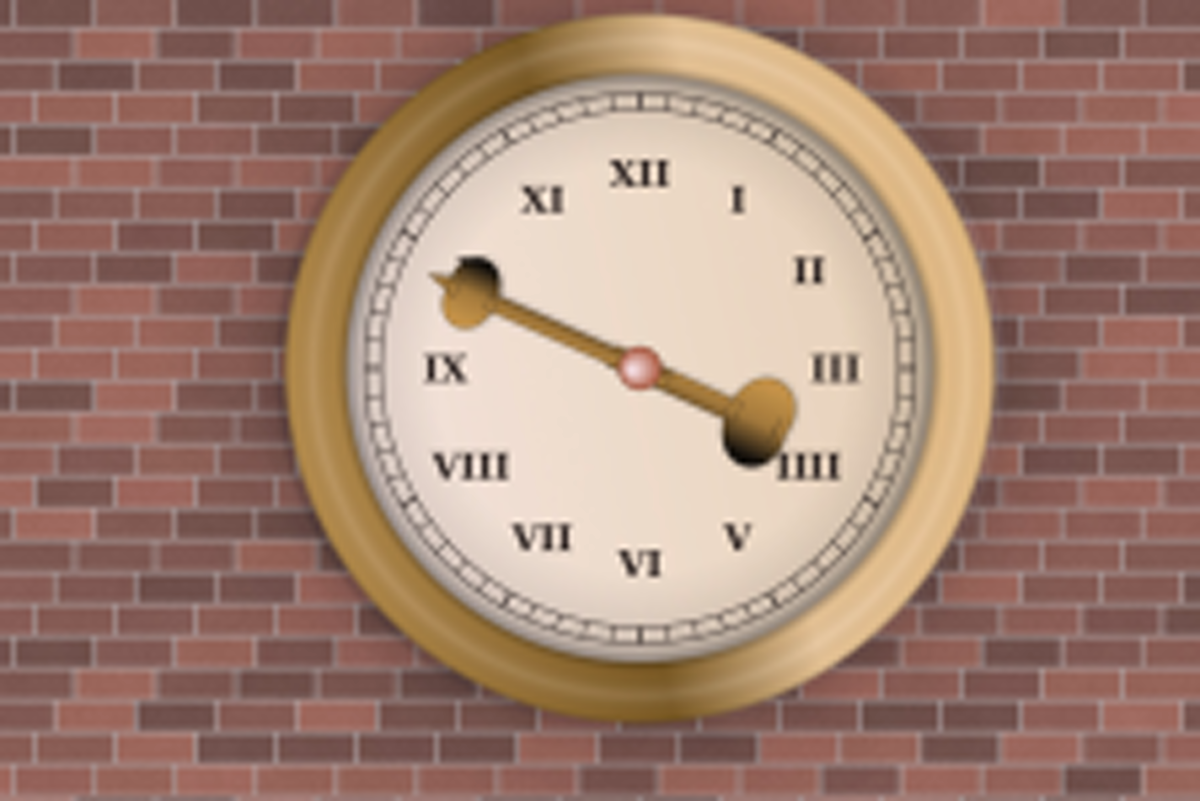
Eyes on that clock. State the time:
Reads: 3:49
